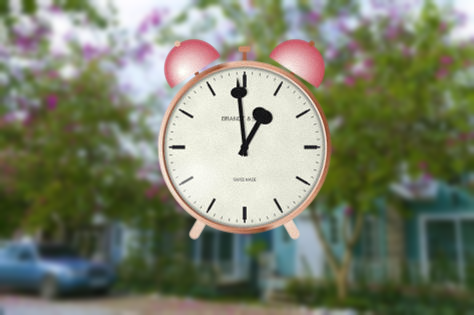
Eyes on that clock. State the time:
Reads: 12:59
